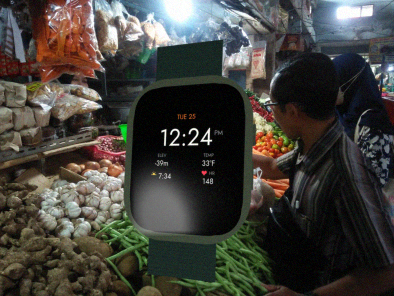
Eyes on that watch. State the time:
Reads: 12:24
